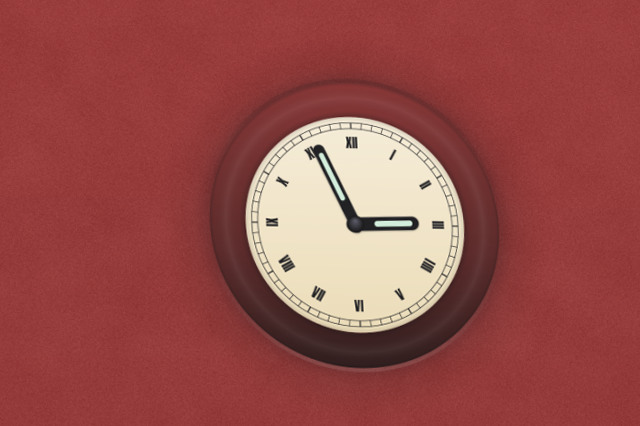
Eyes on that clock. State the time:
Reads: 2:56
